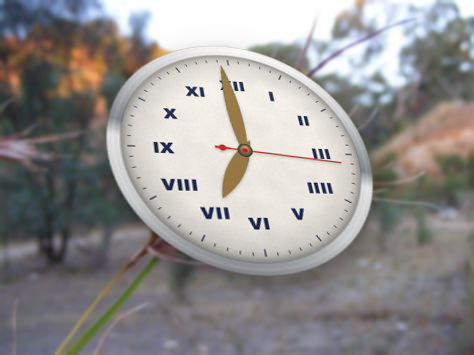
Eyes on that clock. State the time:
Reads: 6:59:16
